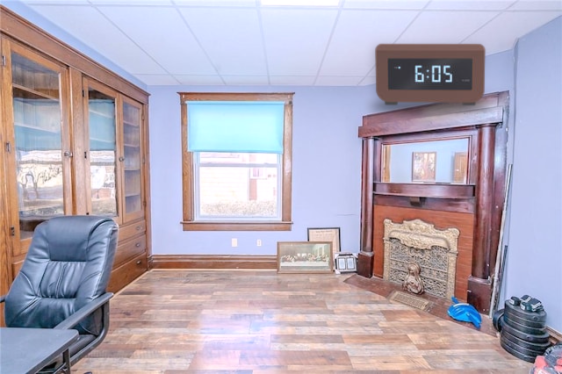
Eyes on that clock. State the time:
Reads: 6:05
